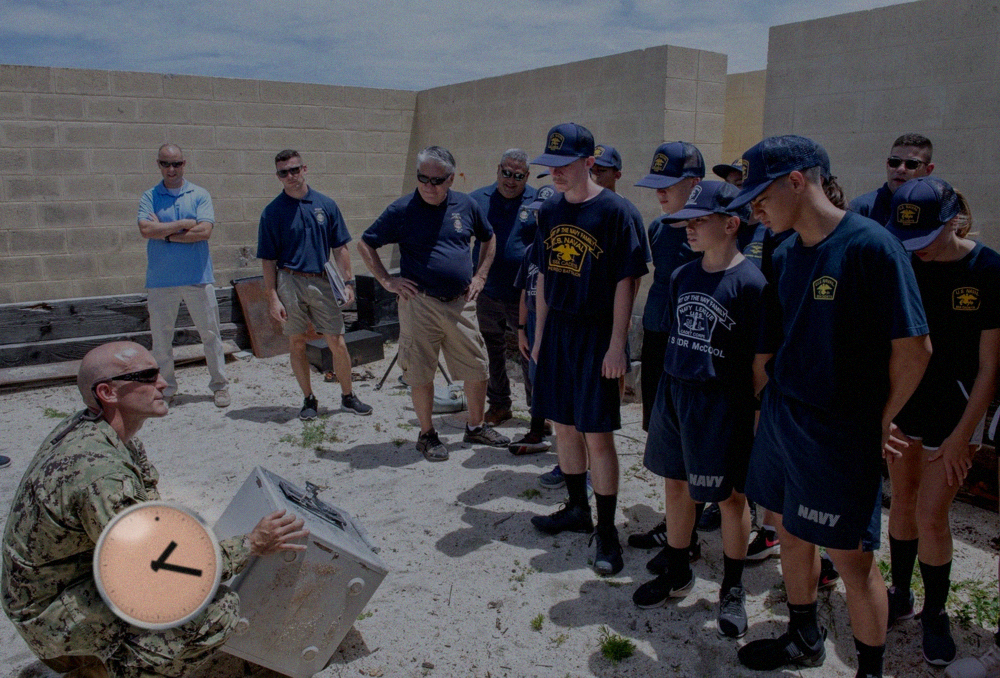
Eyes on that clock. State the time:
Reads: 1:17
